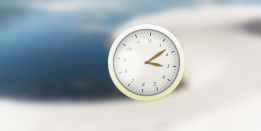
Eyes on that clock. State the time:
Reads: 3:08
